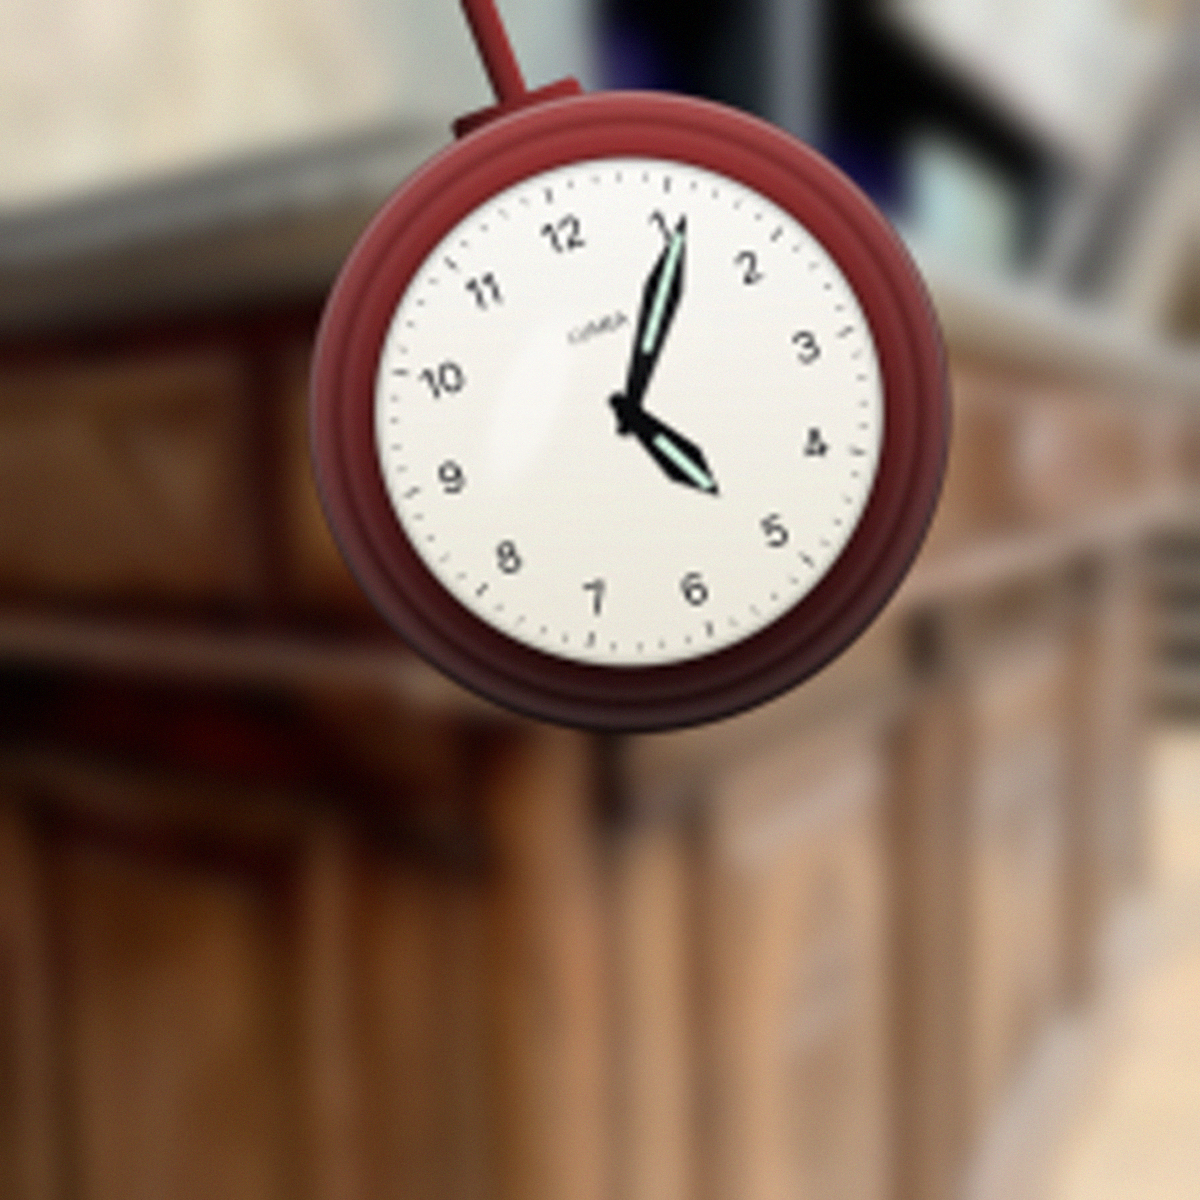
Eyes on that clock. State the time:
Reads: 5:06
